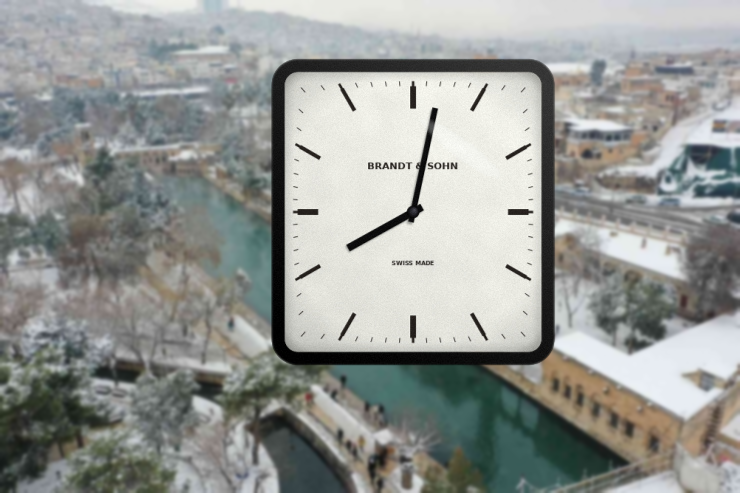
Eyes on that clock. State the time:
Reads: 8:02
